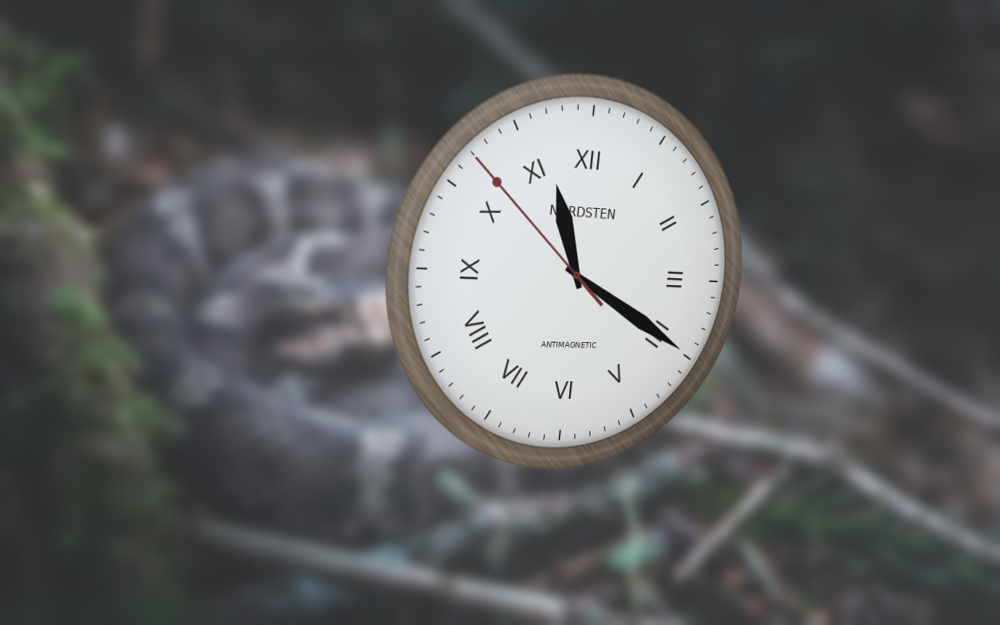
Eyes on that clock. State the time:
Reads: 11:19:52
